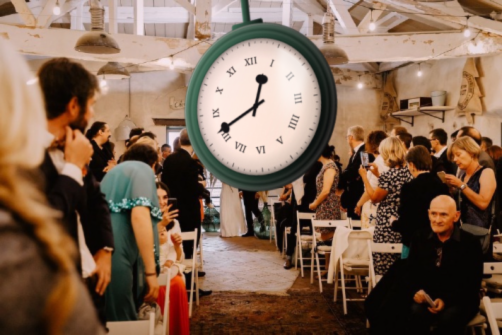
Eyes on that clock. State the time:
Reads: 12:41
